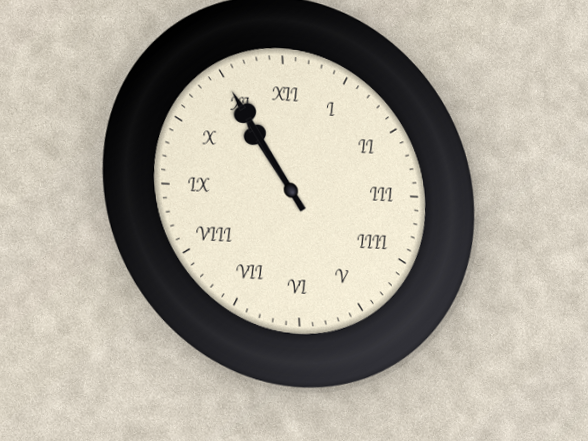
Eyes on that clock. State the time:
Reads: 10:55
